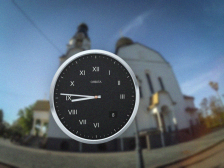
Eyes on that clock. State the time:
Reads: 8:46
